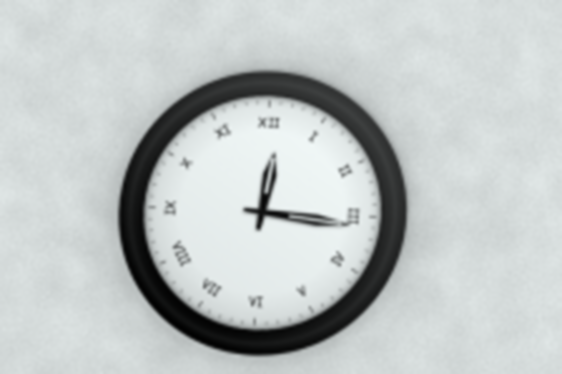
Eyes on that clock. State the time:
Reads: 12:16
